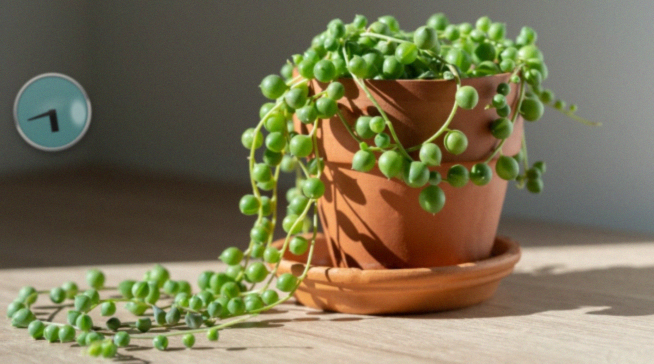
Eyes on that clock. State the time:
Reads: 5:42
